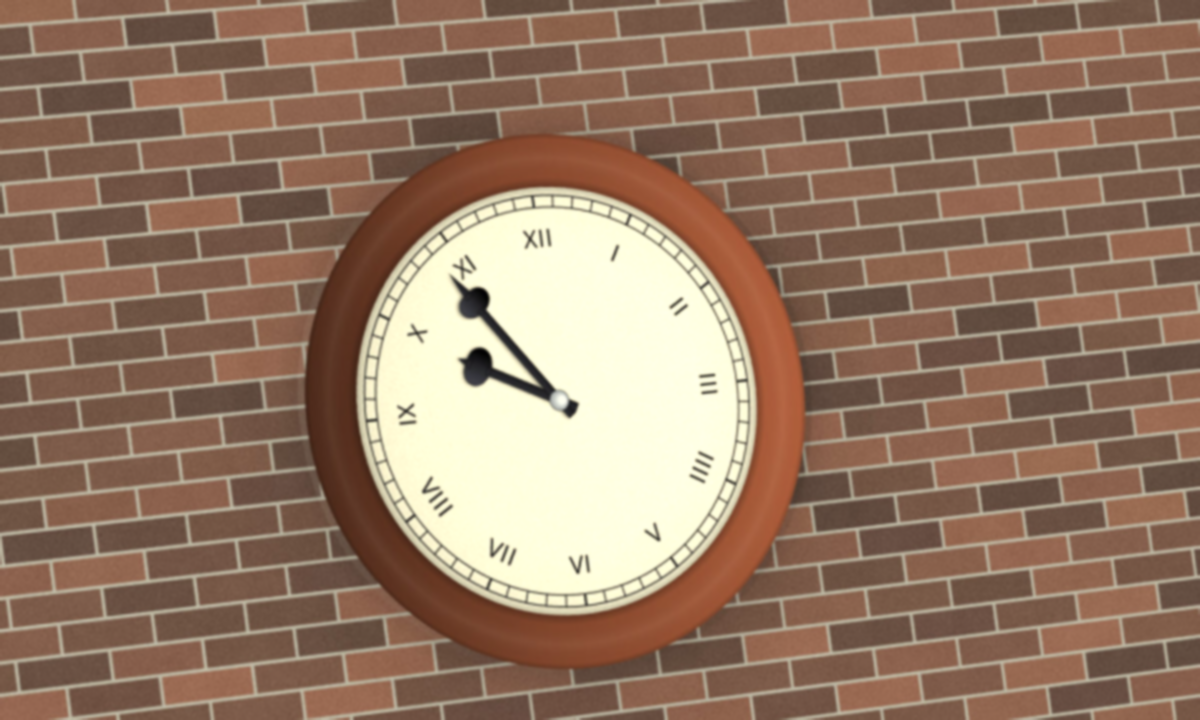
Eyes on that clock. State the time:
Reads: 9:54
